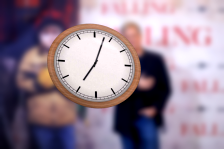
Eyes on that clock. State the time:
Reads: 7:03
